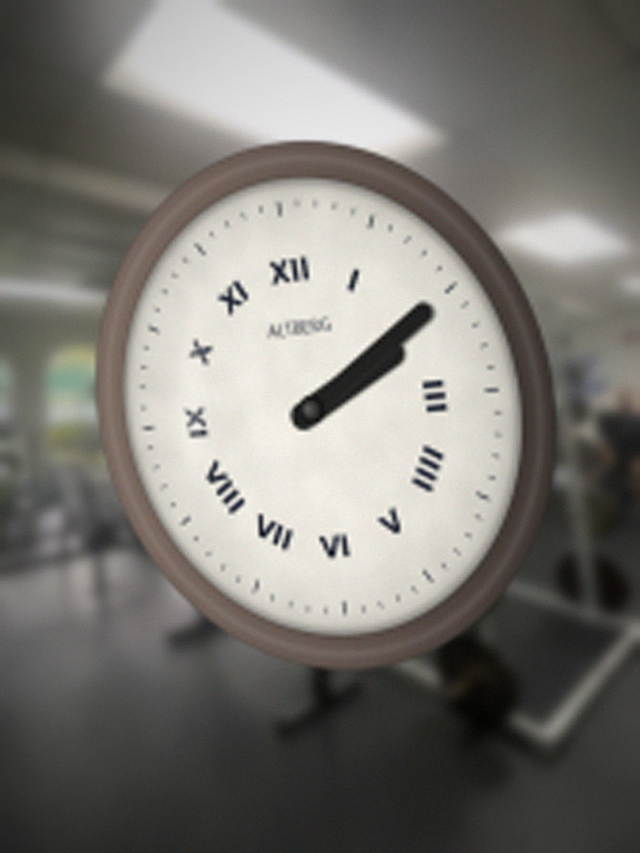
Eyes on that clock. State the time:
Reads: 2:10
